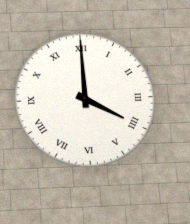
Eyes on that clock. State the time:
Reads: 4:00
